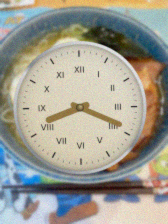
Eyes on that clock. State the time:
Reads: 8:19
